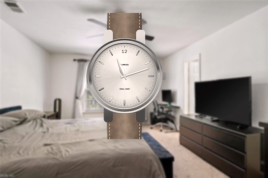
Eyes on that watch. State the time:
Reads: 11:12
